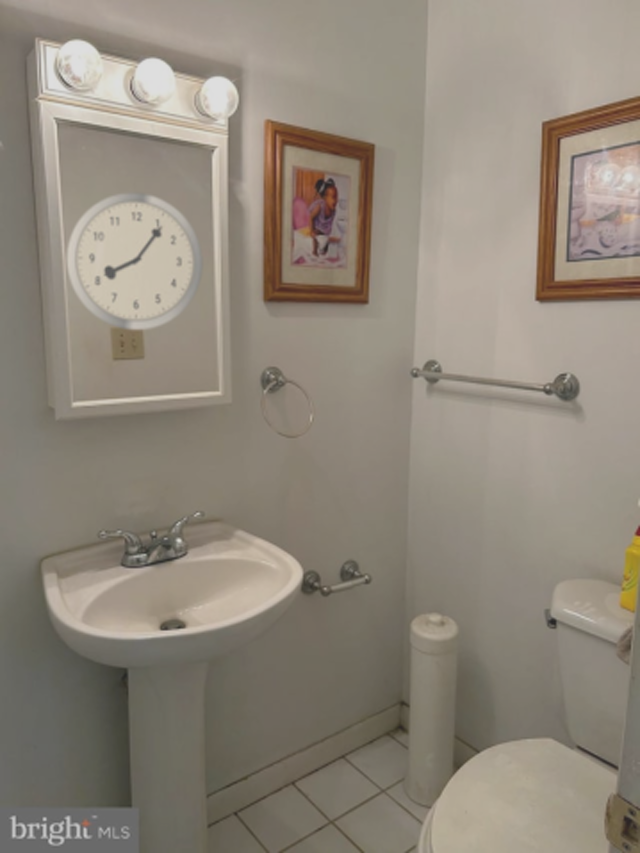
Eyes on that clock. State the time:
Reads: 8:06
